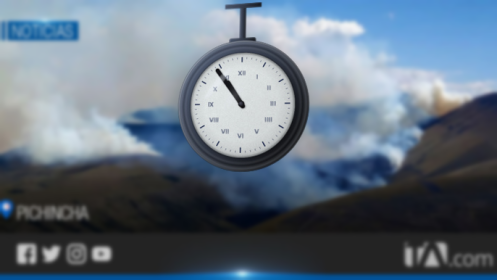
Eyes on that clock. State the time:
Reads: 10:54
